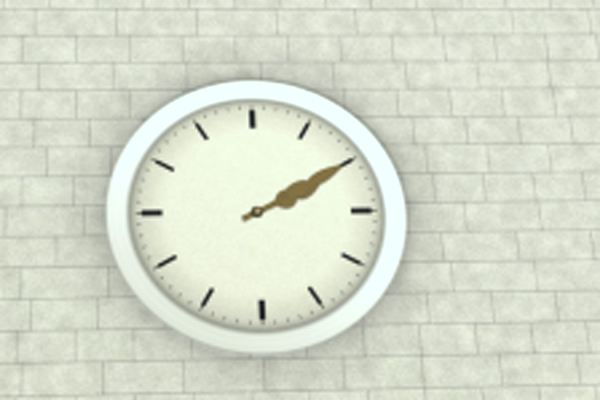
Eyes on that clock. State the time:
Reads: 2:10
